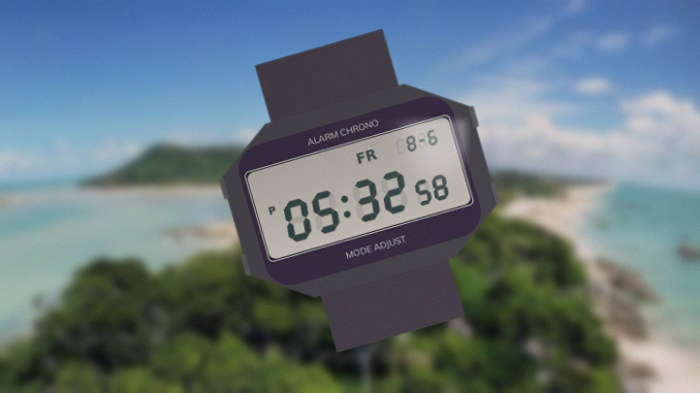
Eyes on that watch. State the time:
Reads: 5:32:58
